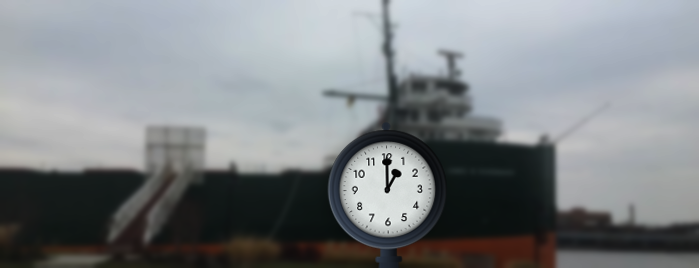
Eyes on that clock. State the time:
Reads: 1:00
